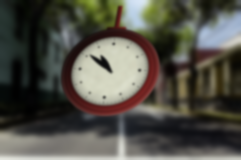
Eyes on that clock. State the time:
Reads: 10:51
